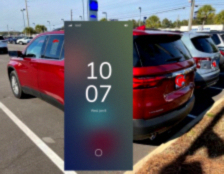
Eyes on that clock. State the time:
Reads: 10:07
